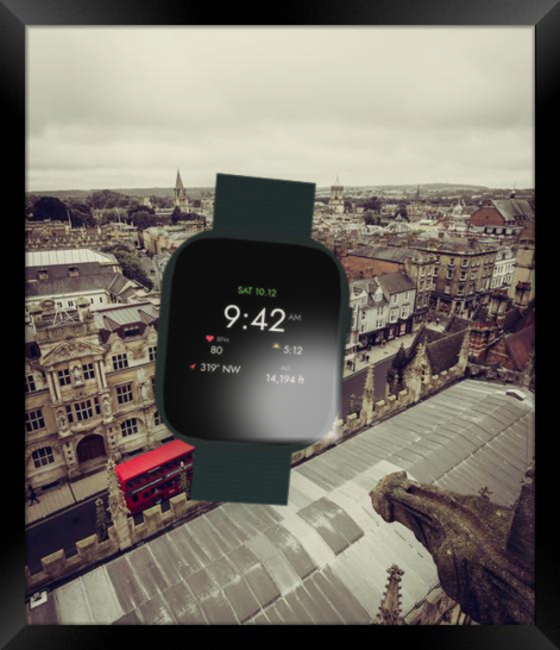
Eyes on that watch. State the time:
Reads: 9:42
